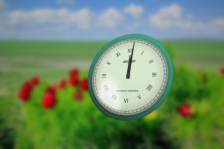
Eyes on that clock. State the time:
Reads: 12:01
